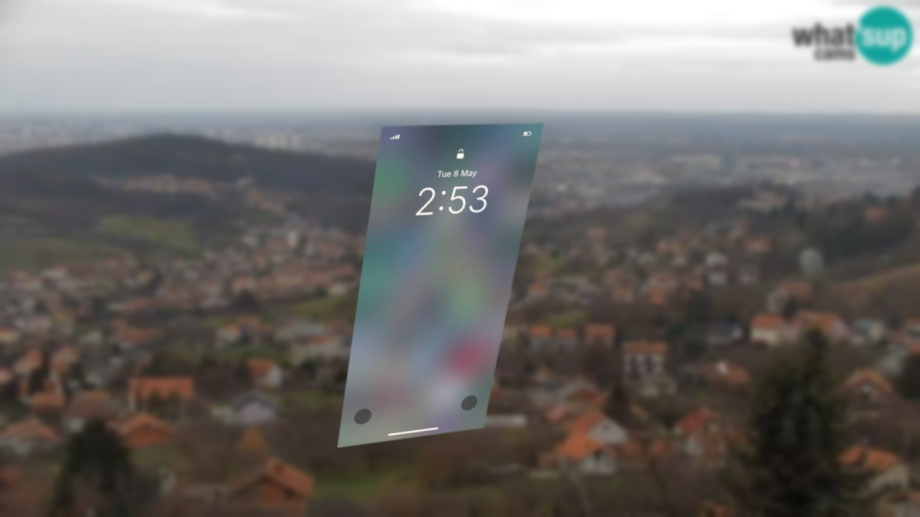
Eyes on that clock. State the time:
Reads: 2:53
